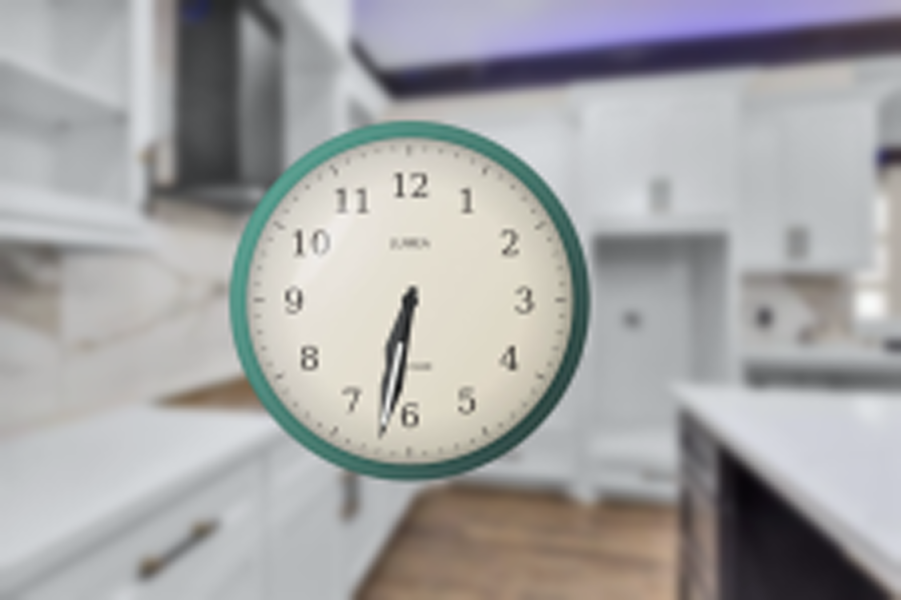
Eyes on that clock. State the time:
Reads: 6:32
